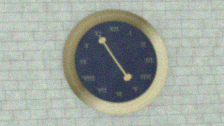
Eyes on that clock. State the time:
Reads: 4:55
